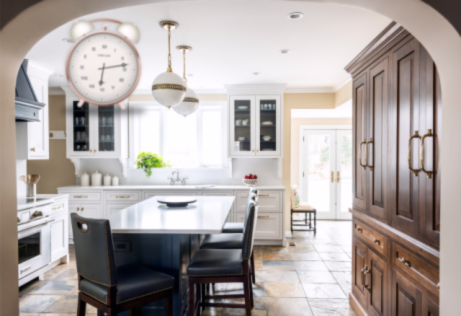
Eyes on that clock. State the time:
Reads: 6:13
